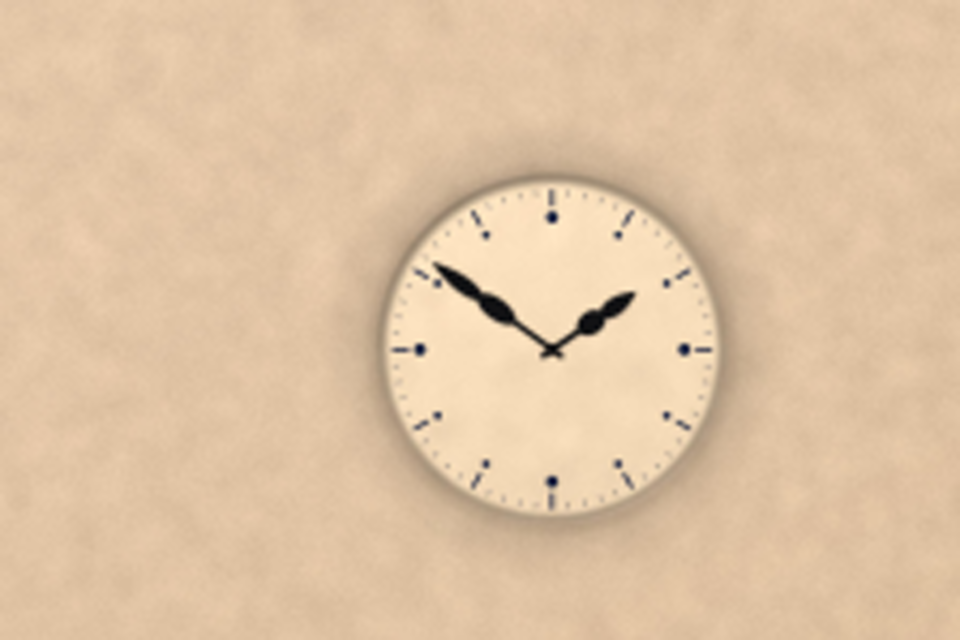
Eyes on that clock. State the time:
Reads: 1:51
